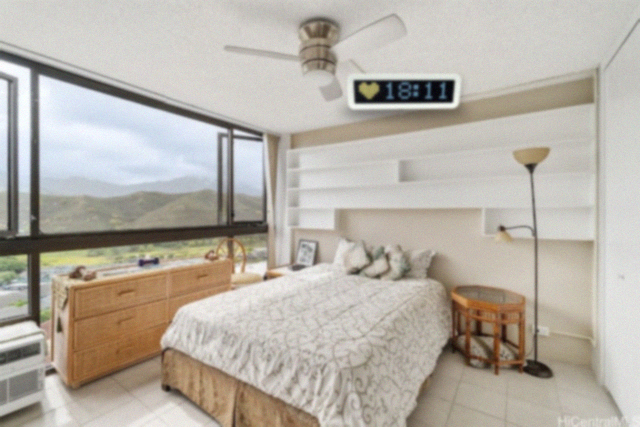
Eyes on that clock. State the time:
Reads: 18:11
